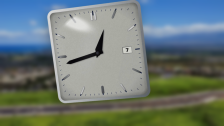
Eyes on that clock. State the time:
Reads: 12:43
